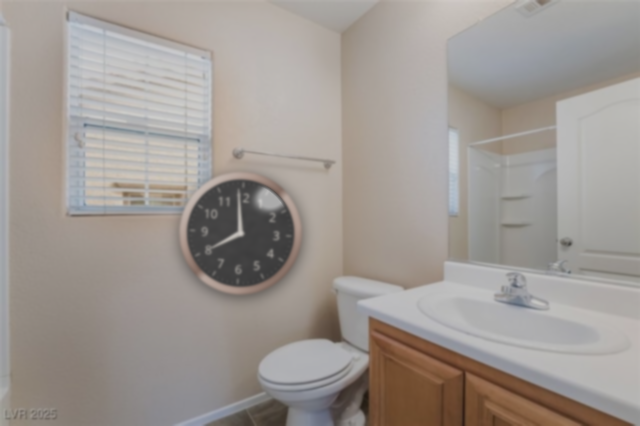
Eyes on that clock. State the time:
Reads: 7:59
